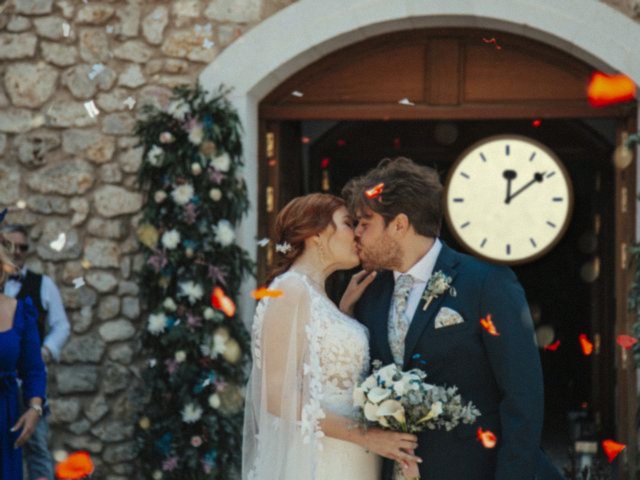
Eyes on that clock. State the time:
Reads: 12:09
